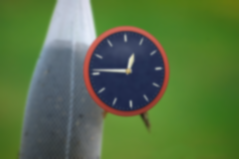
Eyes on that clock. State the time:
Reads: 12:46
